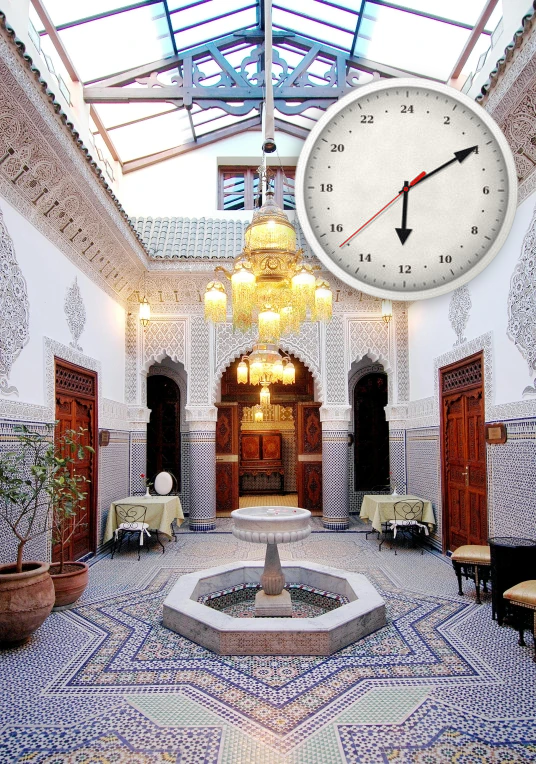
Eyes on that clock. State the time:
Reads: 12:09:38
